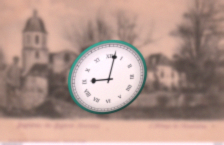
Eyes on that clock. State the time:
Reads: 9:02
